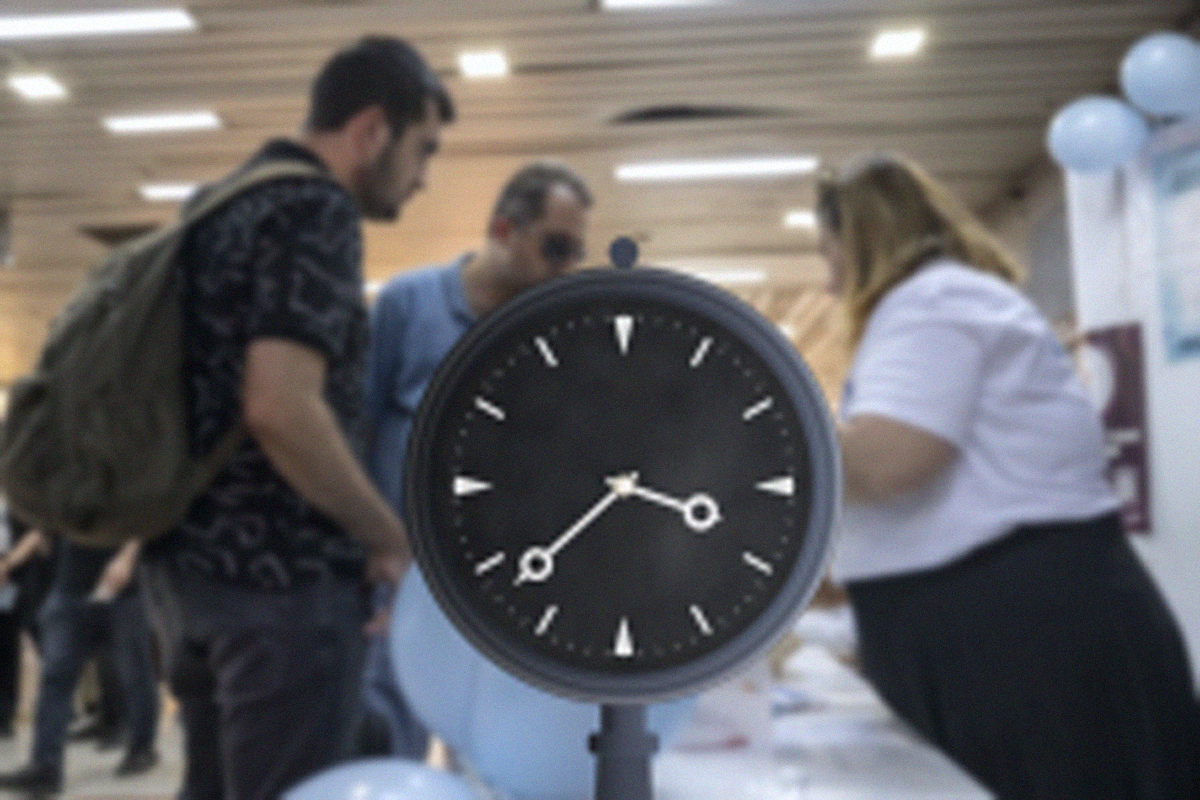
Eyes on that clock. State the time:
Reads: 3:38
